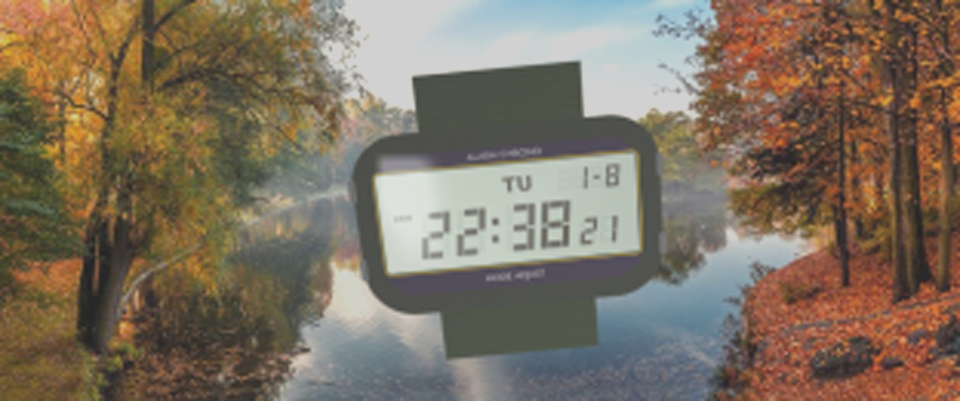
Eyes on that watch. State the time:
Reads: 22:38:21
